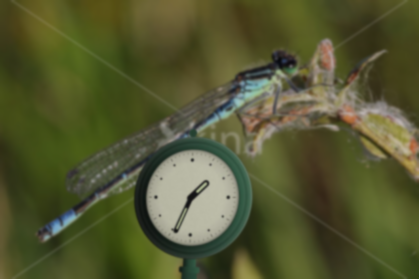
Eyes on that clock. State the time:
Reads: 1:34
